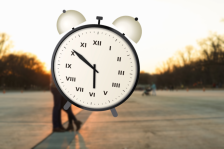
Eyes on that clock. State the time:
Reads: 5:51
